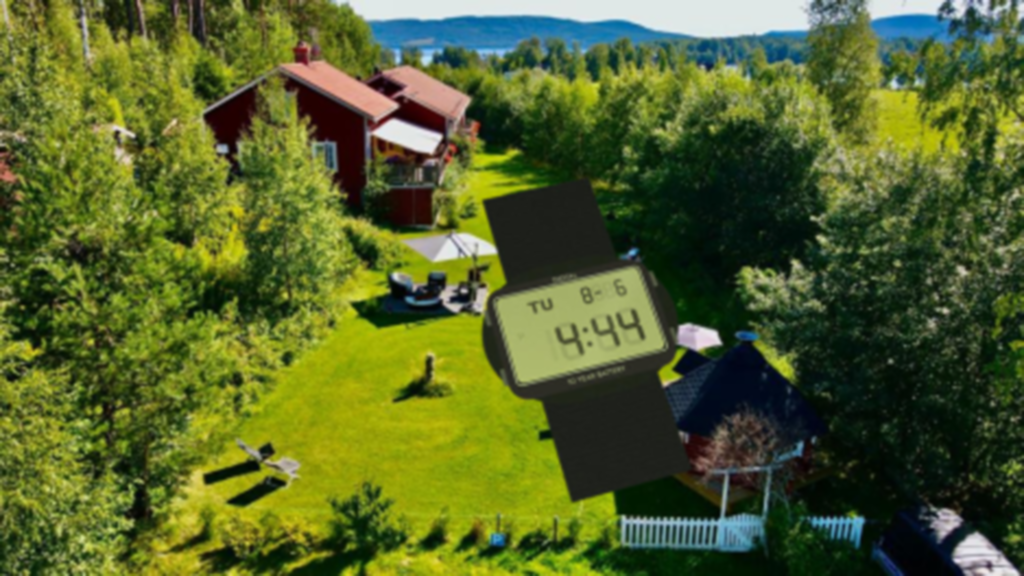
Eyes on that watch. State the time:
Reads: 4:44
